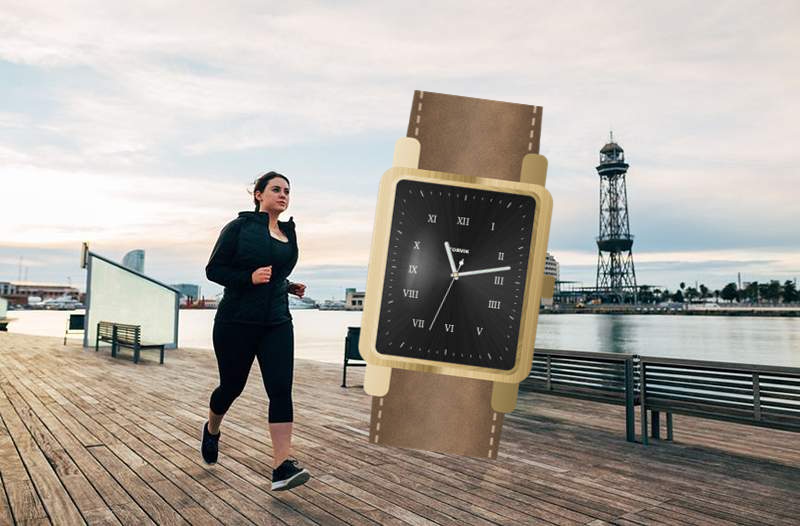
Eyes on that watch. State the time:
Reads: 11:12:33
